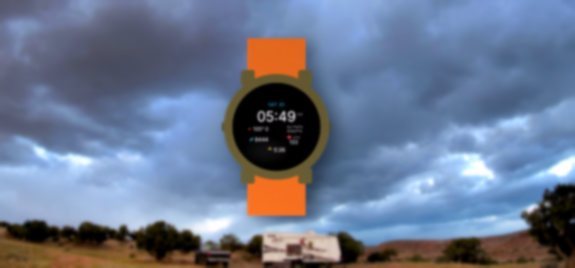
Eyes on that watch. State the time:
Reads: 5:49
